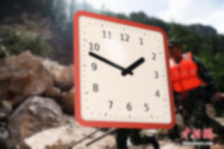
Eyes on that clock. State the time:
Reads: 1:48
